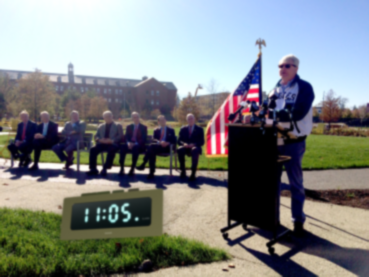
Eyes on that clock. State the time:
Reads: 11:05
